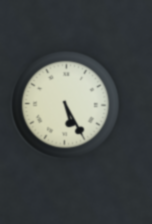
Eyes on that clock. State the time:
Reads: 5:25
